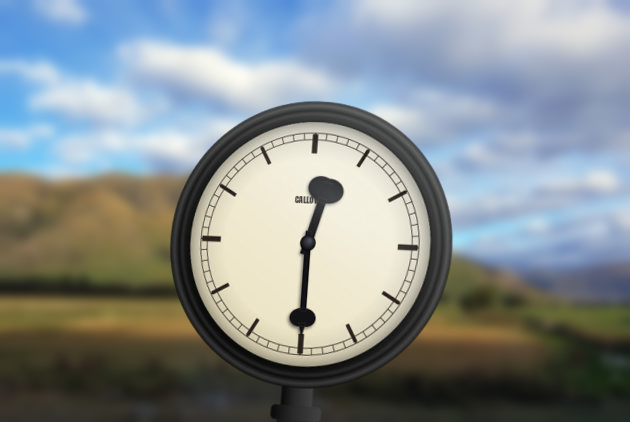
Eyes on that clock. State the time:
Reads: 12:30
